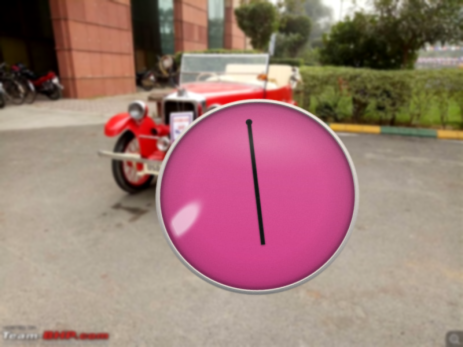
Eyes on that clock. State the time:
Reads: 6:00
